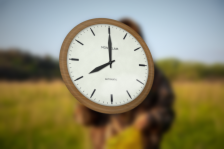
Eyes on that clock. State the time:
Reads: 8:00
